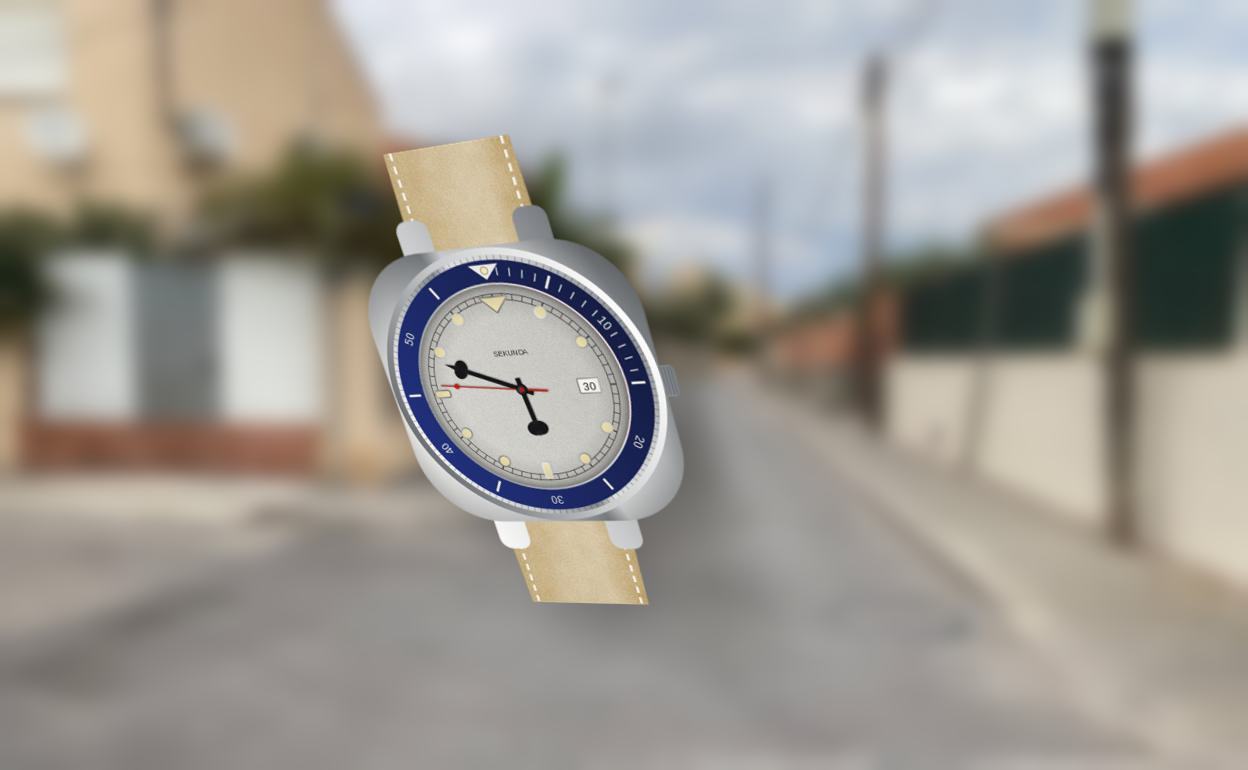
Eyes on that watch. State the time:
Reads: 5:48:46
